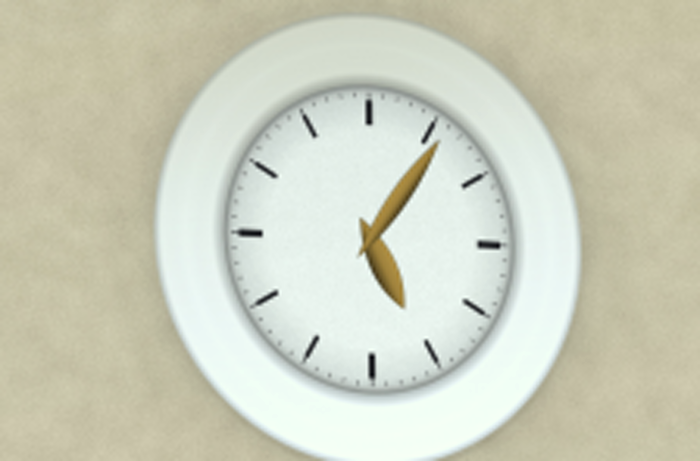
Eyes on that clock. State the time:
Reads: 5:06
